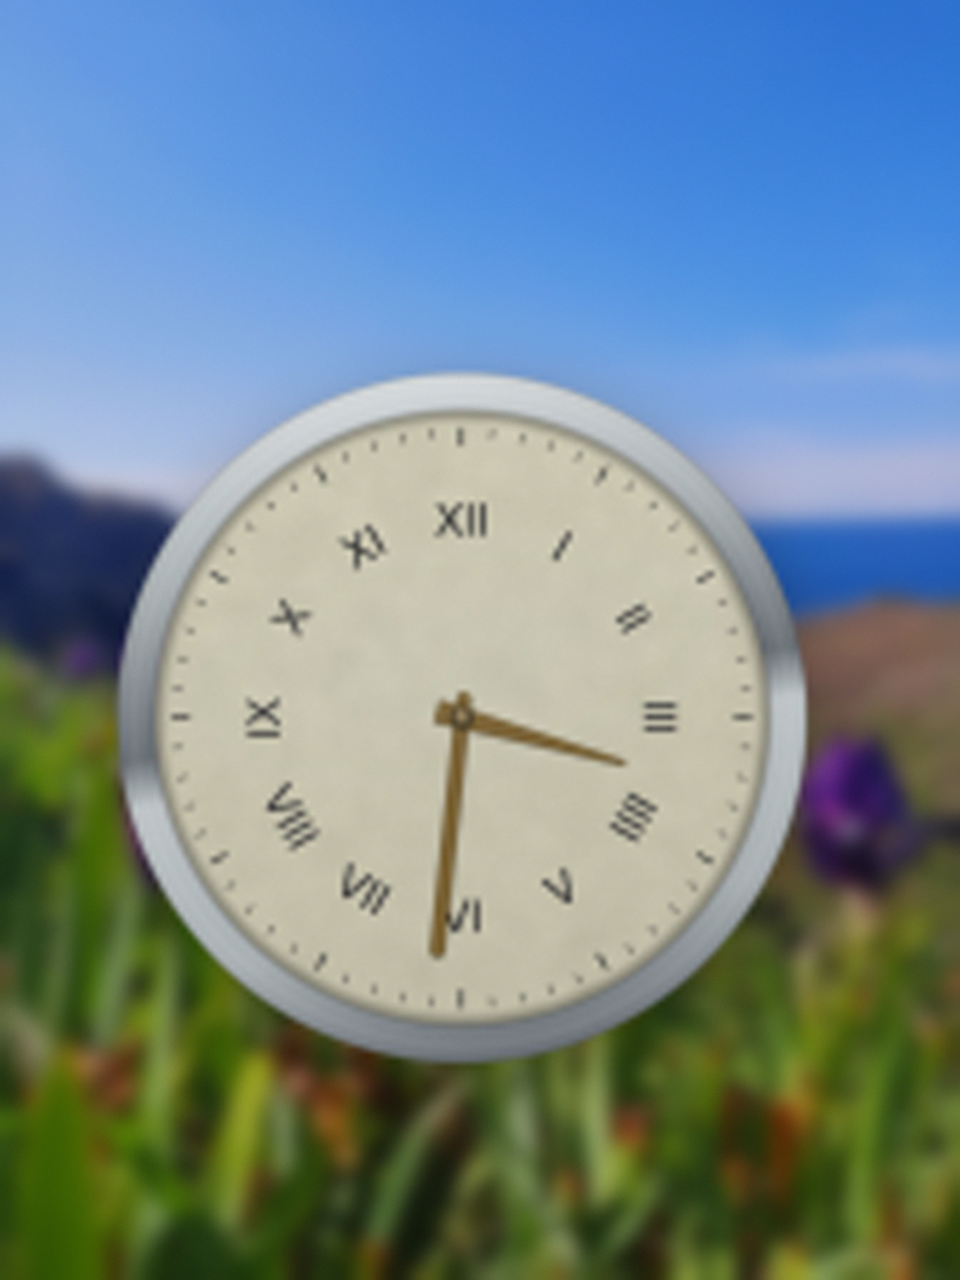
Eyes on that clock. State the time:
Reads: 3:31
